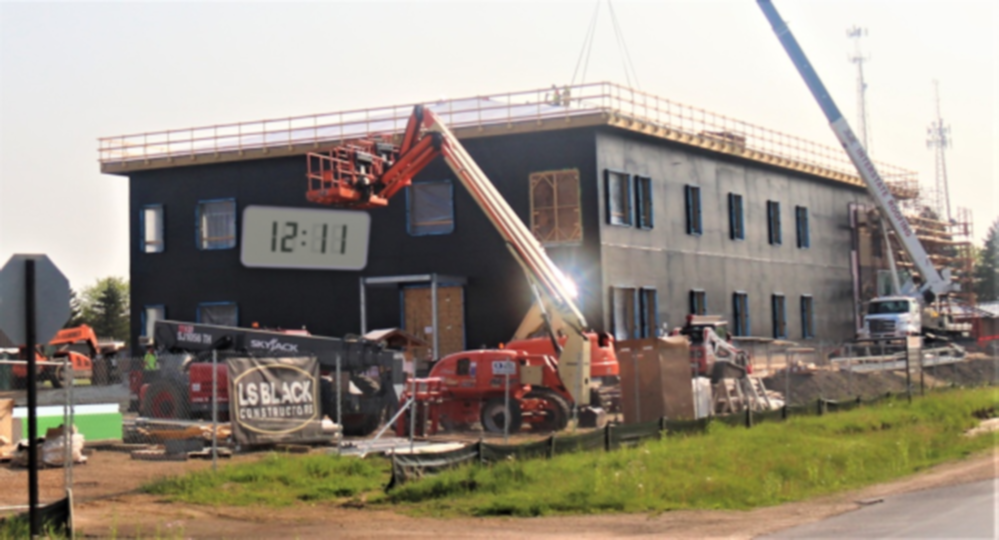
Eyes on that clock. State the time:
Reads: 12:11
